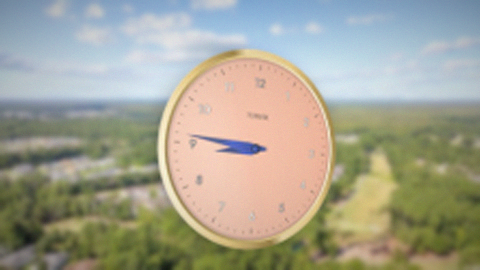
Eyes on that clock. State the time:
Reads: 8:46
